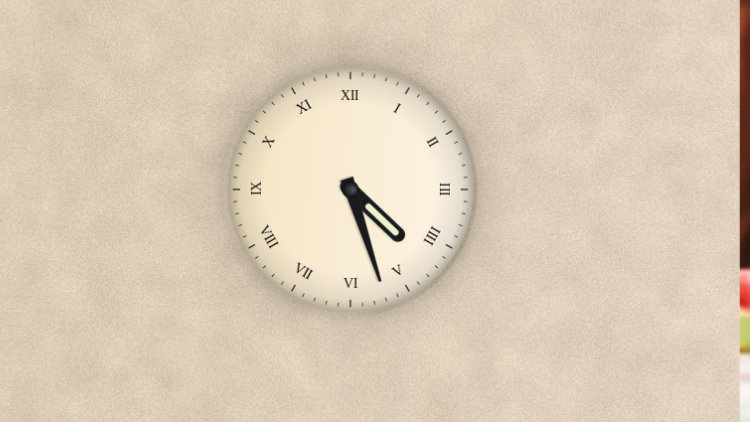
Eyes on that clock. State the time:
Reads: 4:27
